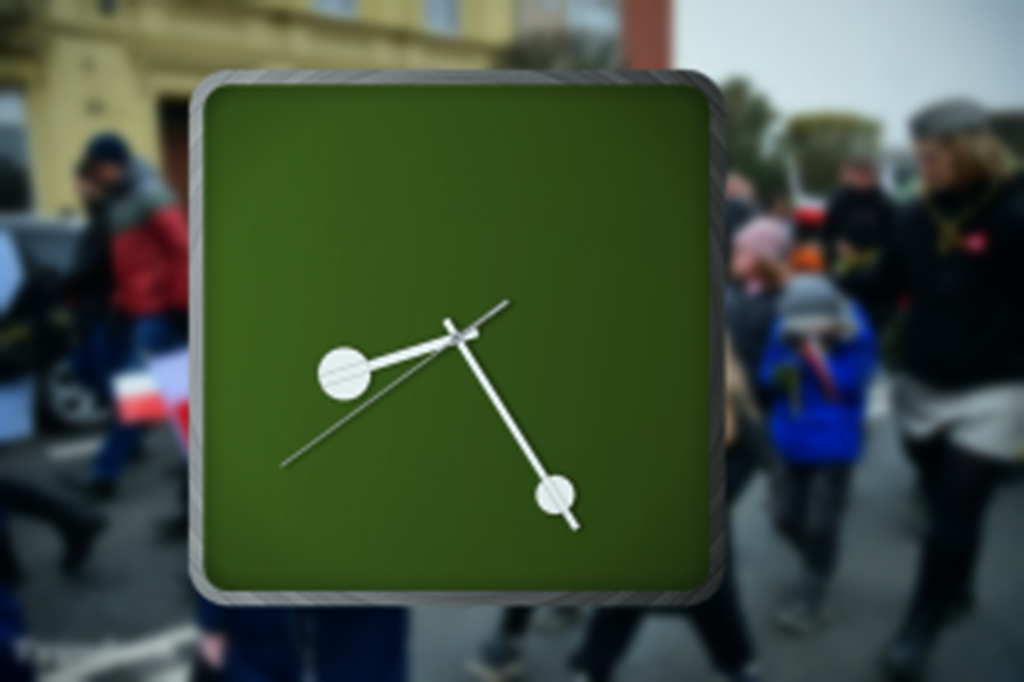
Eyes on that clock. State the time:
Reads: 8:24:39
